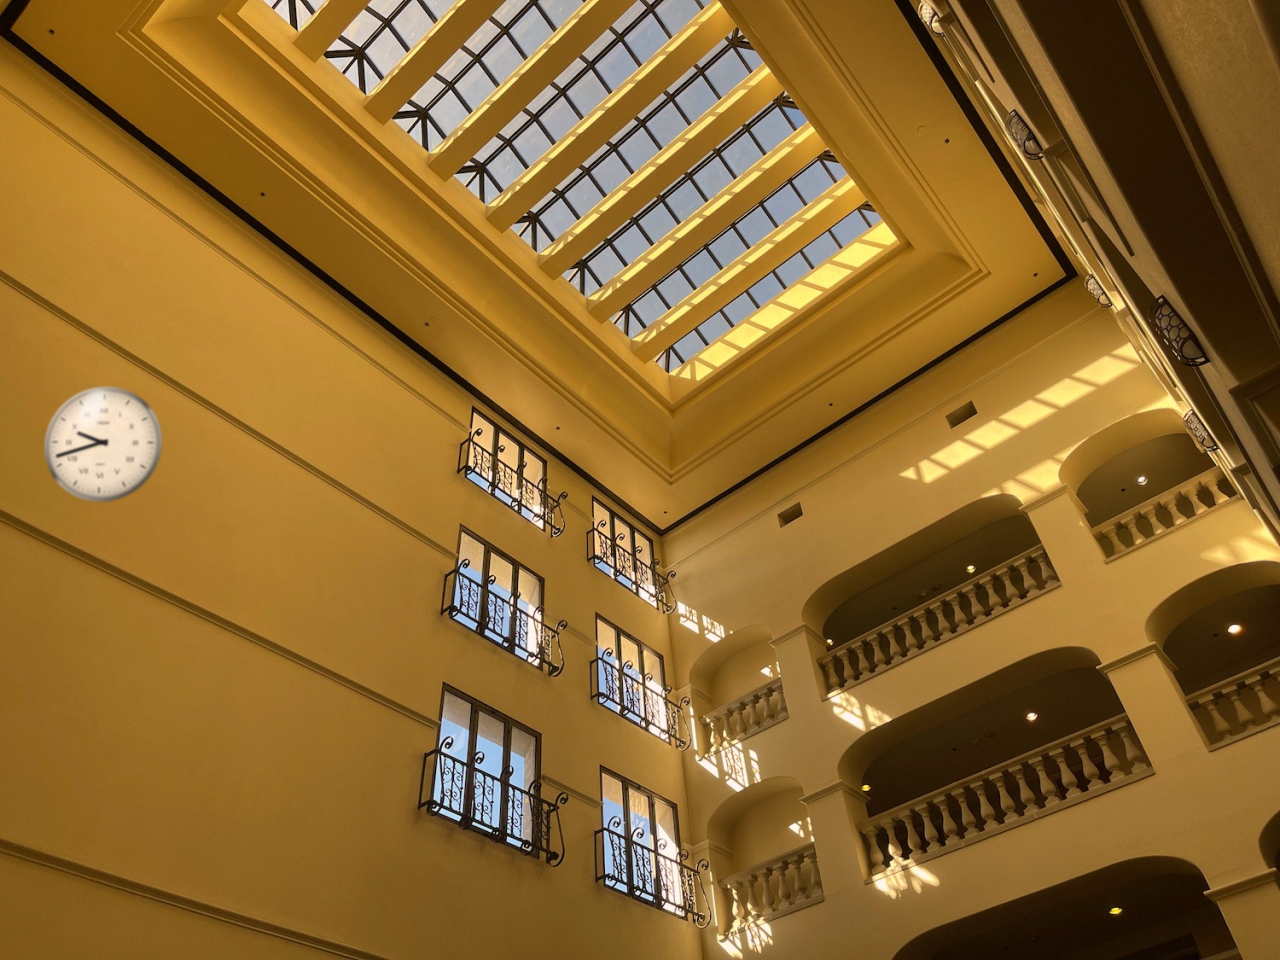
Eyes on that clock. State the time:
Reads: 9:42
